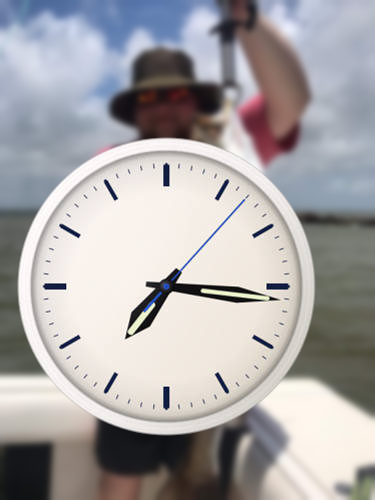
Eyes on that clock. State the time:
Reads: 7:16:07
